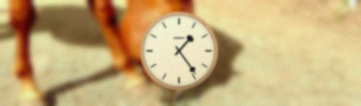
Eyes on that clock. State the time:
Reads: 1:24
